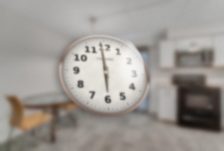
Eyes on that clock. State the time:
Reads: 5:59
